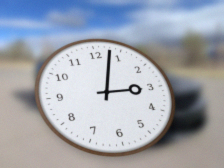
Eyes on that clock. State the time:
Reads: 3:03
